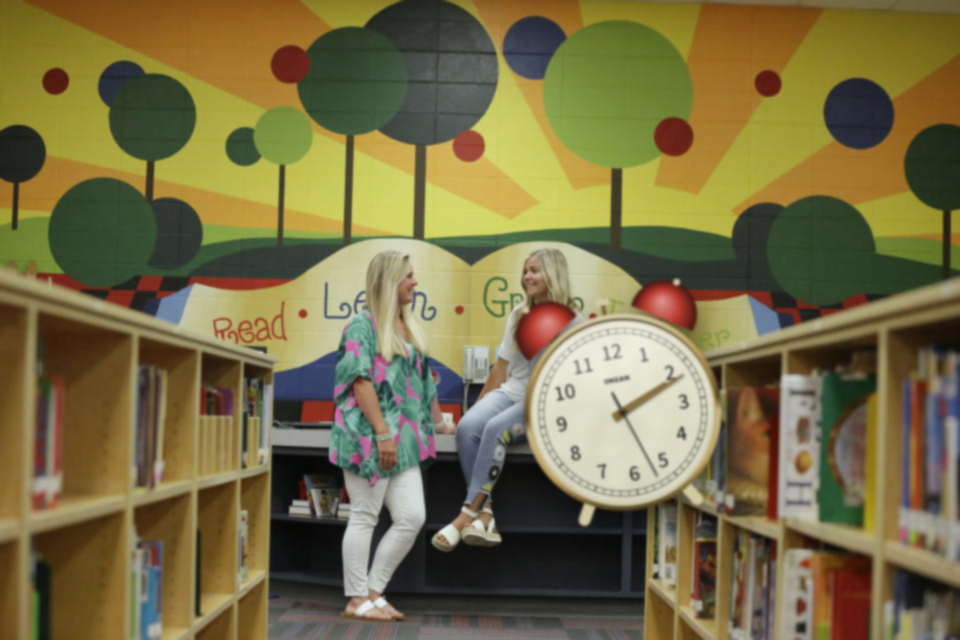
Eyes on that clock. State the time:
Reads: 2:11:27
